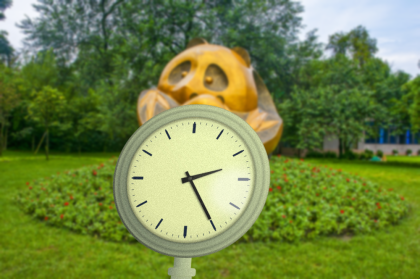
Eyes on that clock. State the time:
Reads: 2:25
